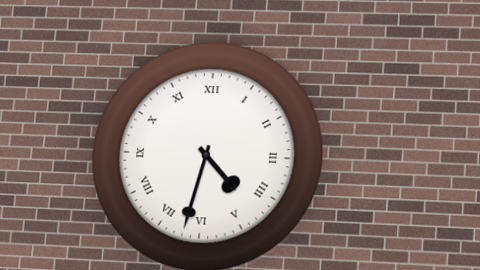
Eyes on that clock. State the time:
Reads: 4:32
